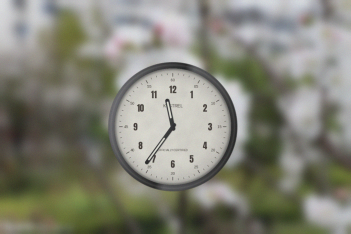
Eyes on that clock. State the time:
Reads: 11:36
